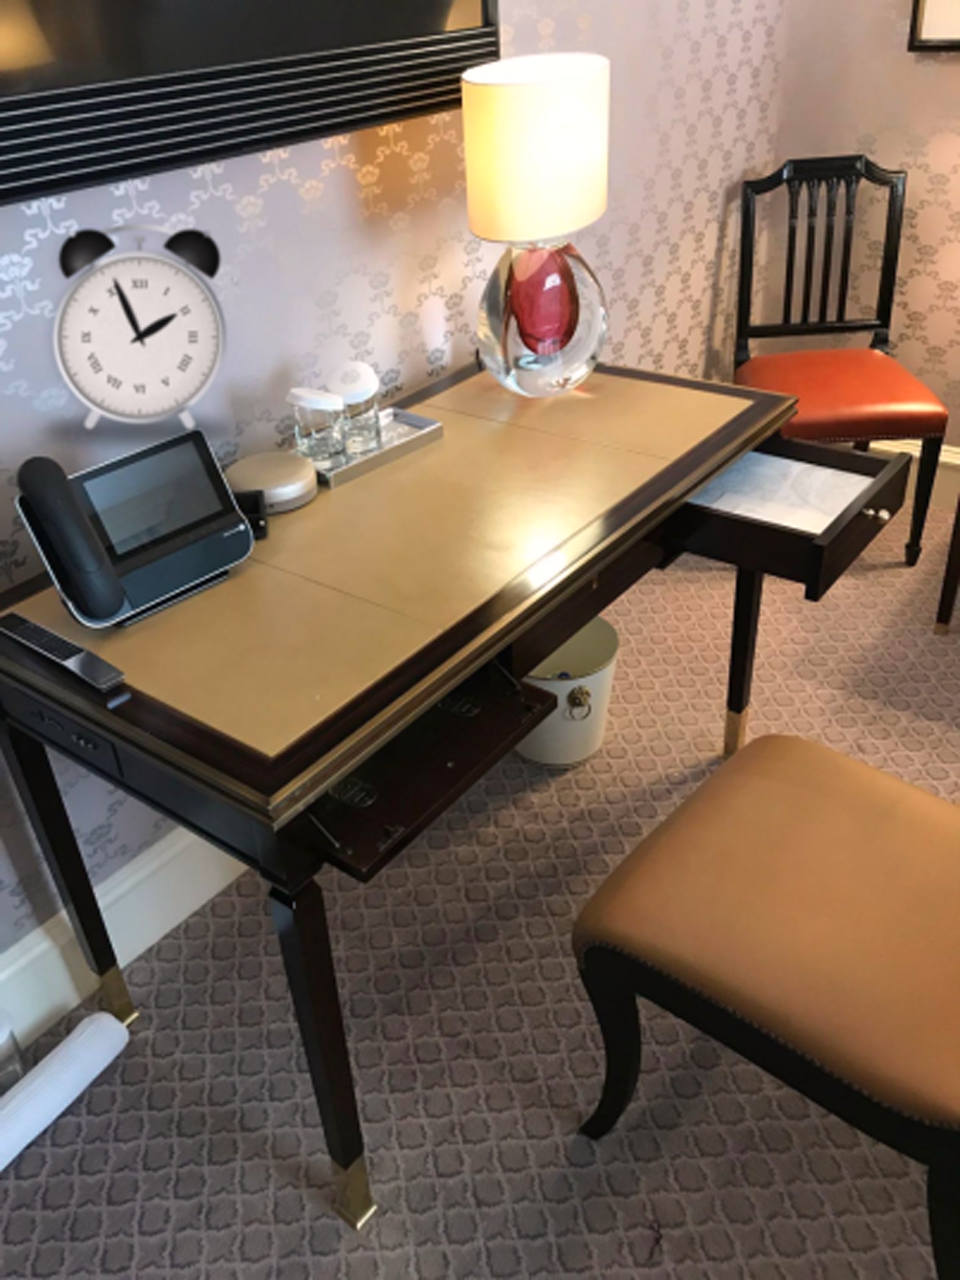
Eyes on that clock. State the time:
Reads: 1:56
